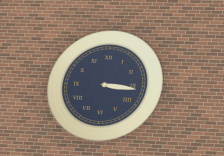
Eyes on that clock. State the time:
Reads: 3:16
